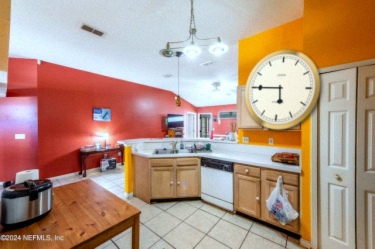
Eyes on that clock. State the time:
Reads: 5:45
